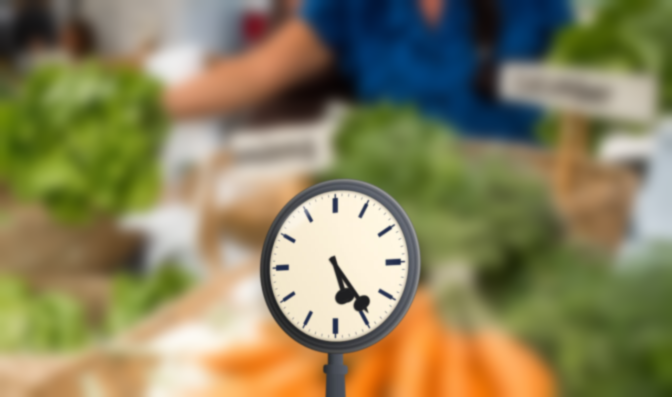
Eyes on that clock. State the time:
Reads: 5:24
